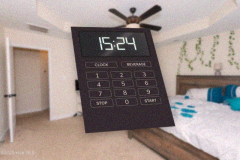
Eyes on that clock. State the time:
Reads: 15:24
